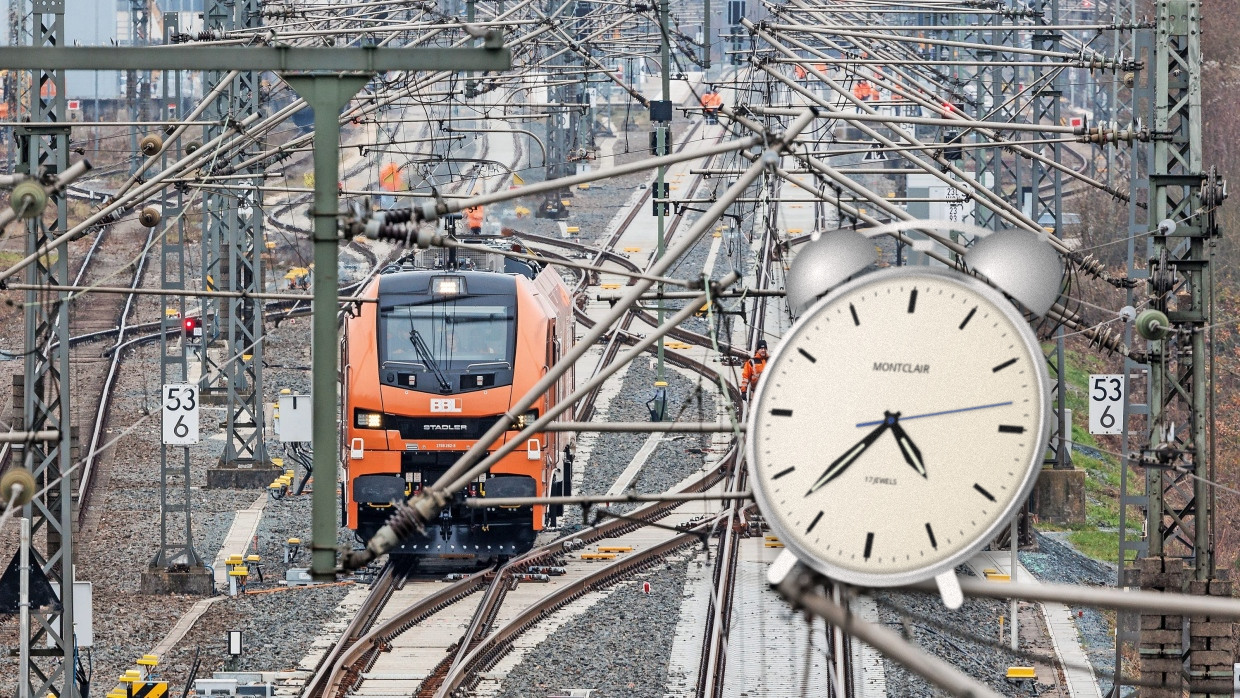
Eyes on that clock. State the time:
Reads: 4:37:13
